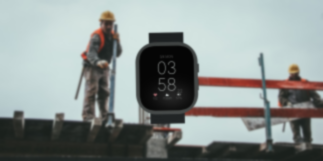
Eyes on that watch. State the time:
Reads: 3:58
